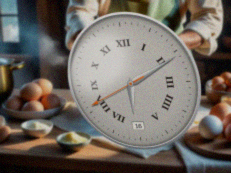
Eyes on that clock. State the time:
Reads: 6:10:41
